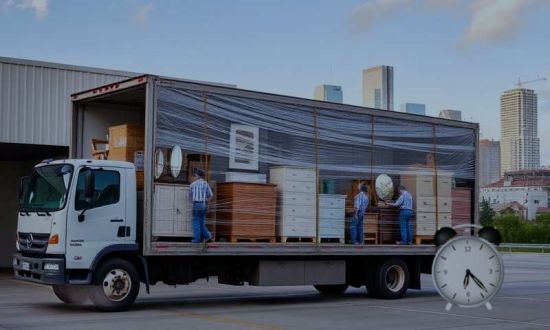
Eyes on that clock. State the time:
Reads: 6:23
